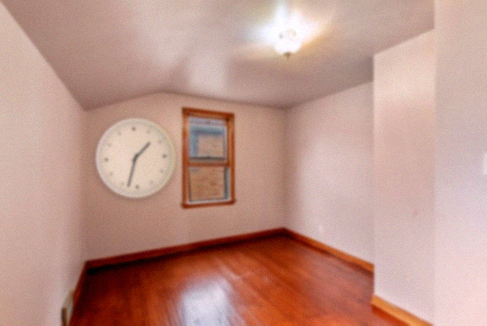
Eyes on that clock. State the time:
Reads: 1:33
